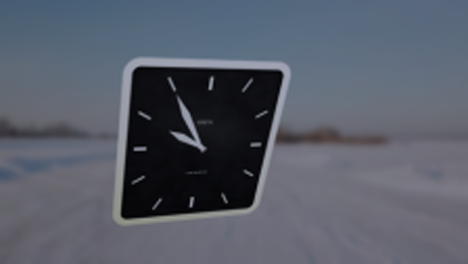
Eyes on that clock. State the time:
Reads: 9:55
